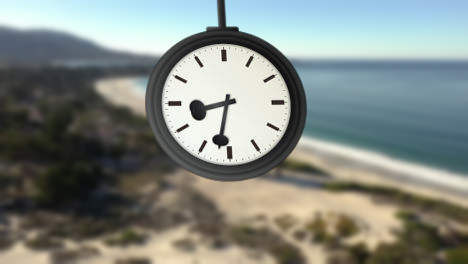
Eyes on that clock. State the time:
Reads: 8:32
